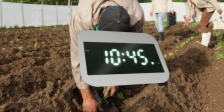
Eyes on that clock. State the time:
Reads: 10:45
